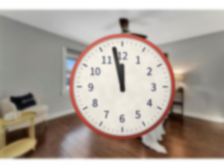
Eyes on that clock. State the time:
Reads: 11:58
